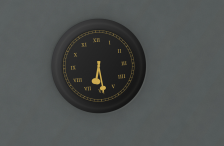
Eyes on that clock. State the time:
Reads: 6:29
